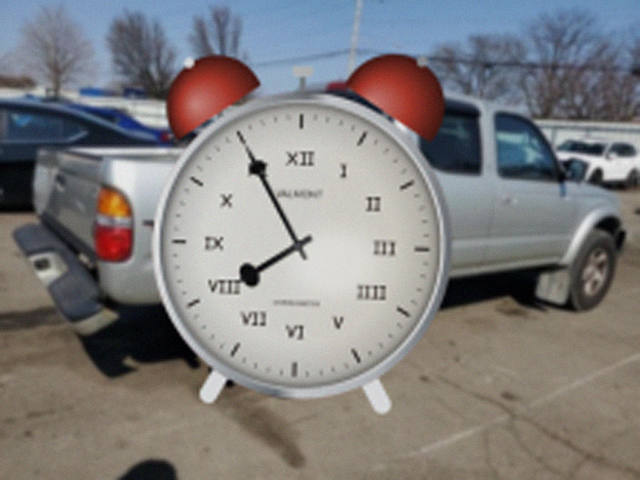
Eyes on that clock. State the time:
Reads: 7:55
